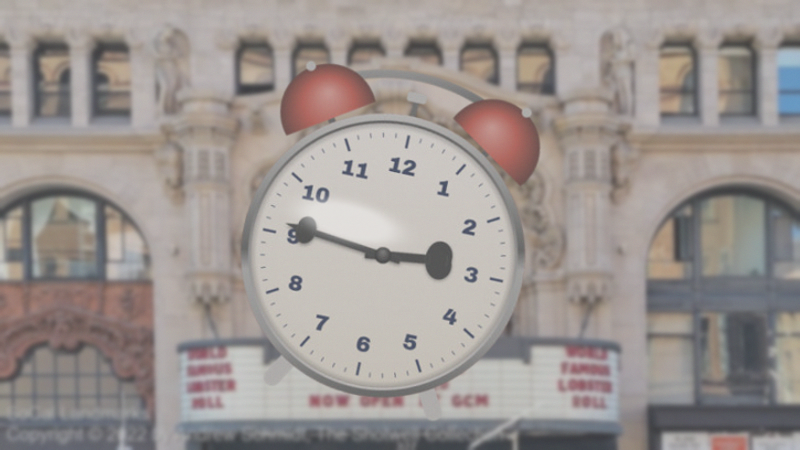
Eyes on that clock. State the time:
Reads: 2:46
